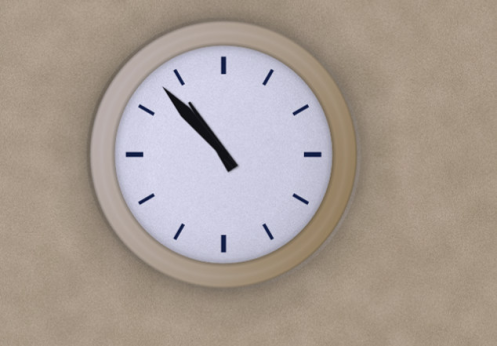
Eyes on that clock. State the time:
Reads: 10:53
